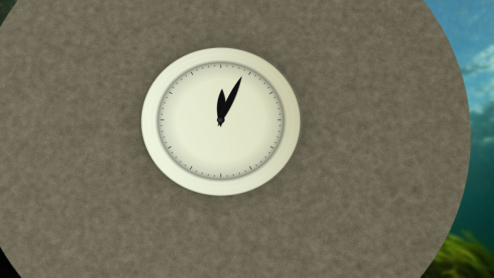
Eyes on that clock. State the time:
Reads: 12:04
